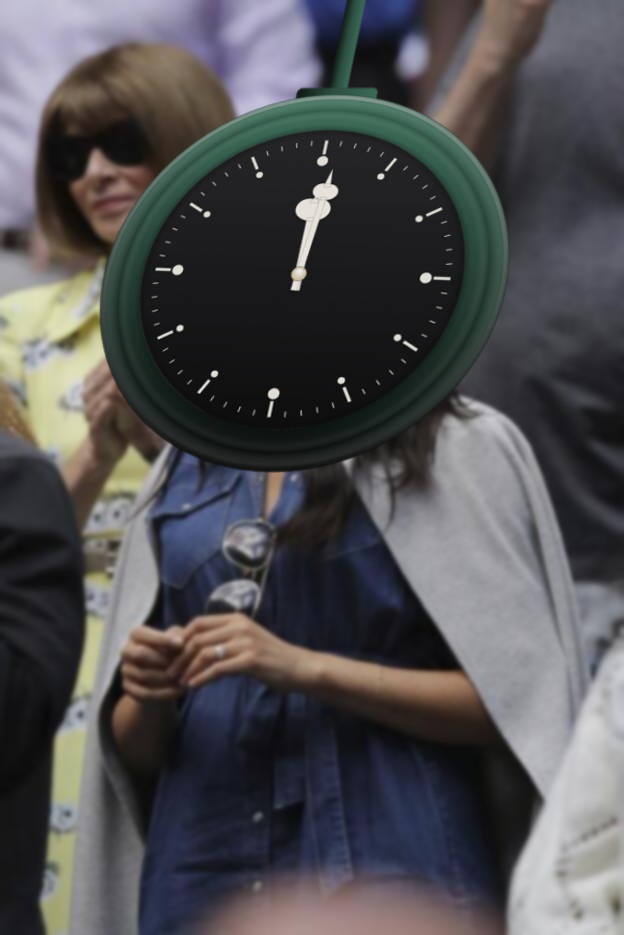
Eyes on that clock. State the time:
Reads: 12:01
